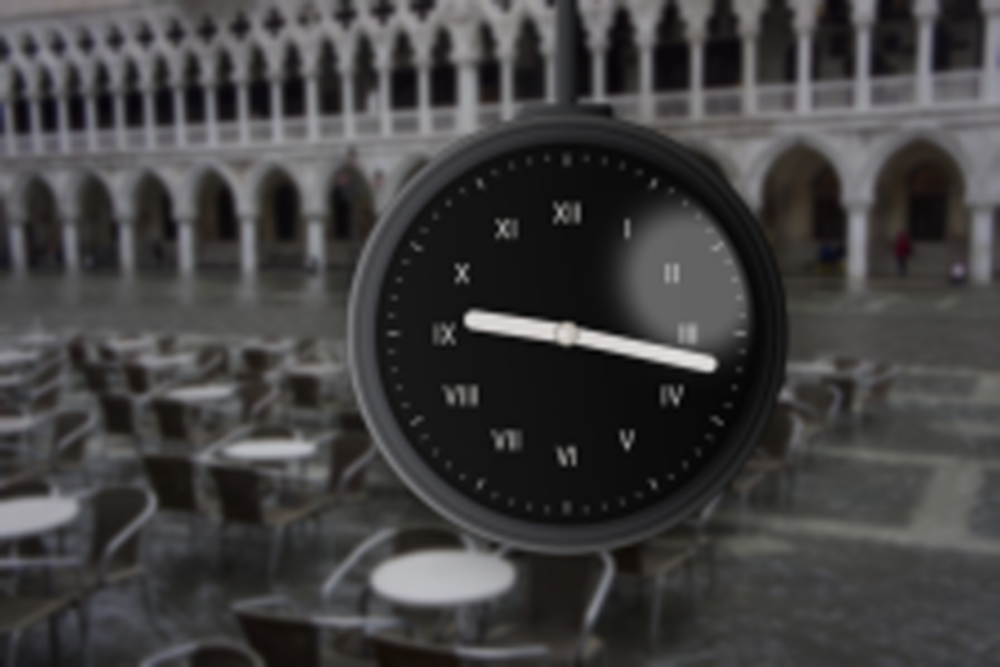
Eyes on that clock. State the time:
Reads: 9:17
